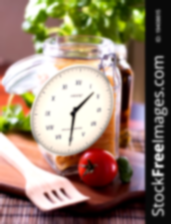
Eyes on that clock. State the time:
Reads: 1:30
